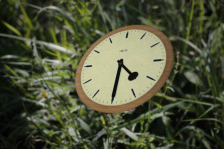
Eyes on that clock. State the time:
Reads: 4:30
